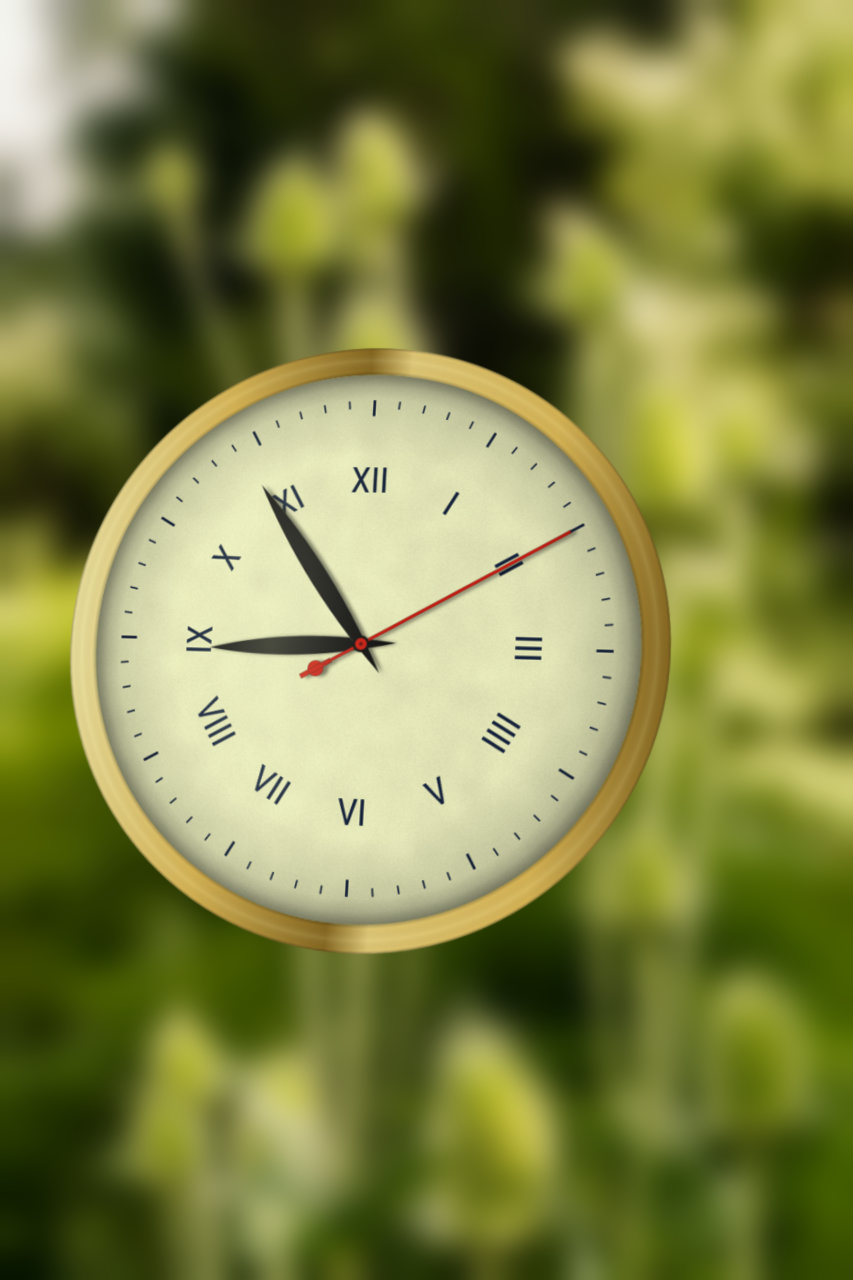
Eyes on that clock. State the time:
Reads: 8:54:10
